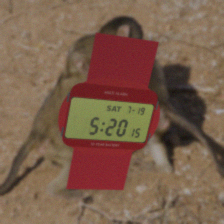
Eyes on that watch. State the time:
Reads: 5:20:15
